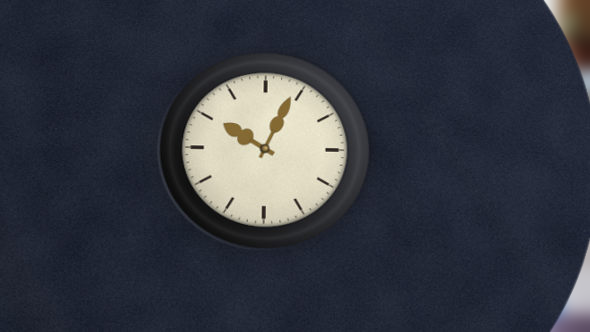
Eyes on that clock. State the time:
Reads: 10:04
